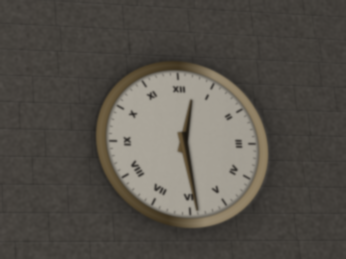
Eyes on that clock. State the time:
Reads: 12:29
